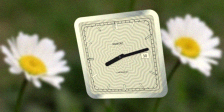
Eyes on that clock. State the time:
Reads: 8:13
